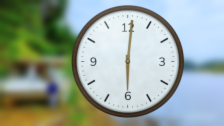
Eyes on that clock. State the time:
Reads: 6:01
